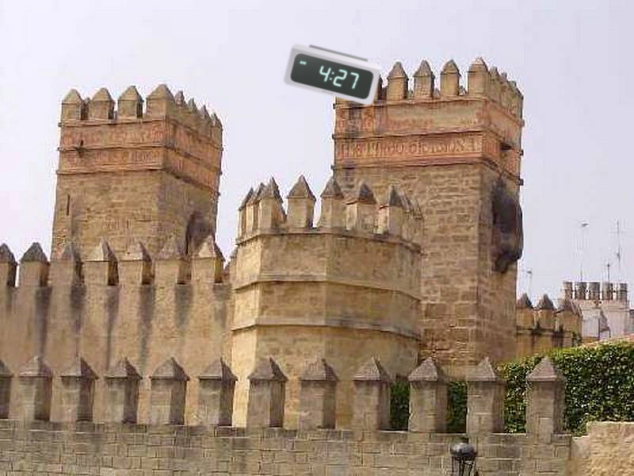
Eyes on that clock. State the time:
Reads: 4:27
